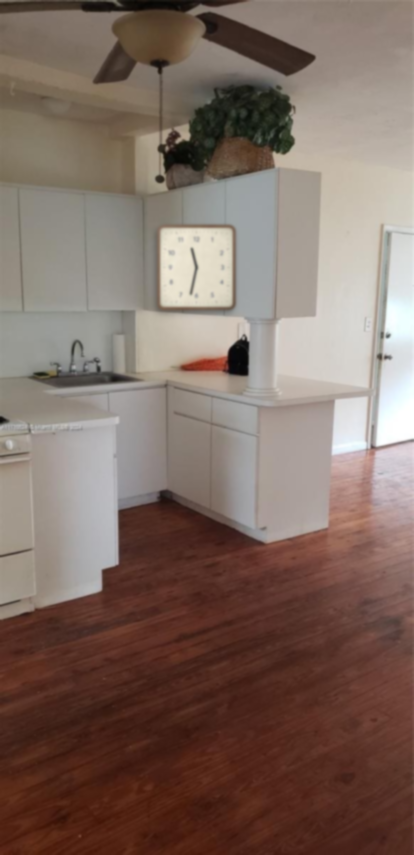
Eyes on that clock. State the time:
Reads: 11:32
